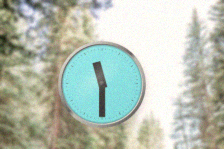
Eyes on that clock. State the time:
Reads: 11:30
